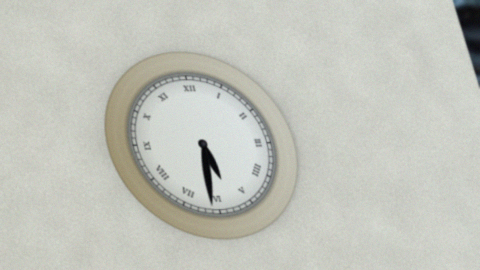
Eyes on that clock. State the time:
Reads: 5:31
